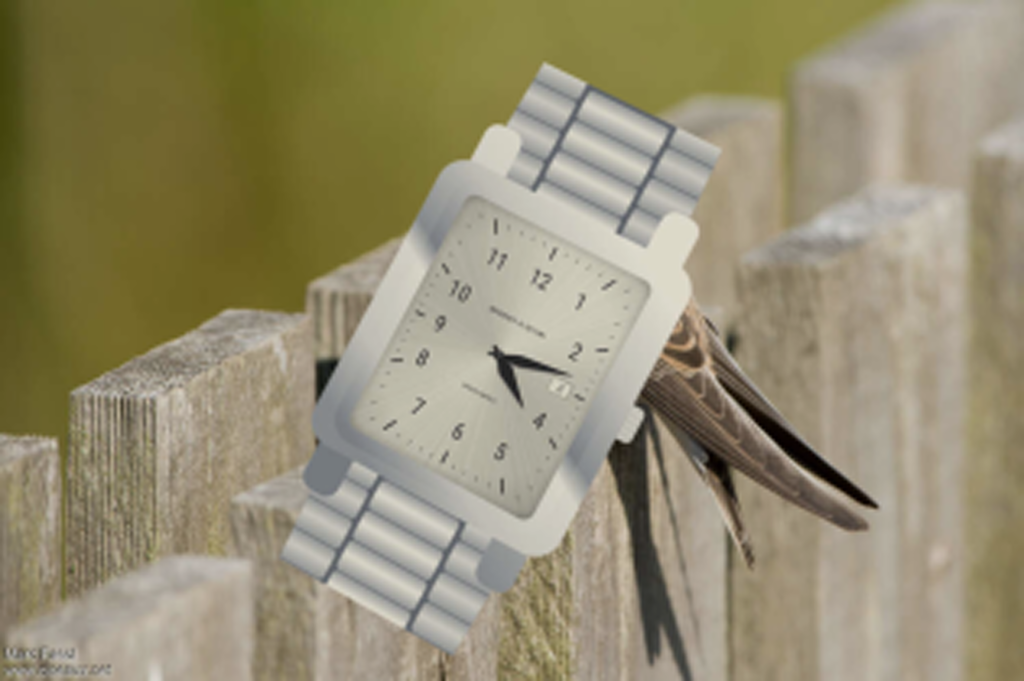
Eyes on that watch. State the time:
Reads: 4:13
